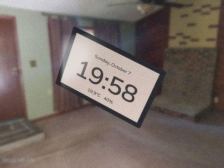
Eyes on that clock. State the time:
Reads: 19:58
